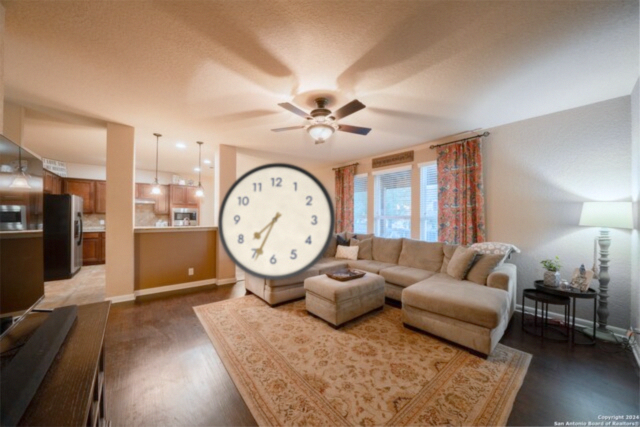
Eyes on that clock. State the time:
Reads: 7:34
